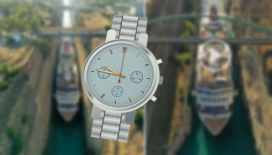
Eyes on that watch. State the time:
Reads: 9:46
